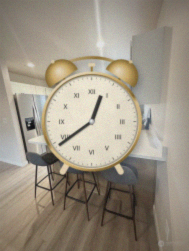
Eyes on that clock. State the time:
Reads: 12:39
